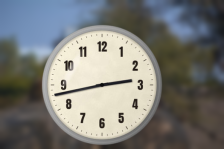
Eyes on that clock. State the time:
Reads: 2:43
